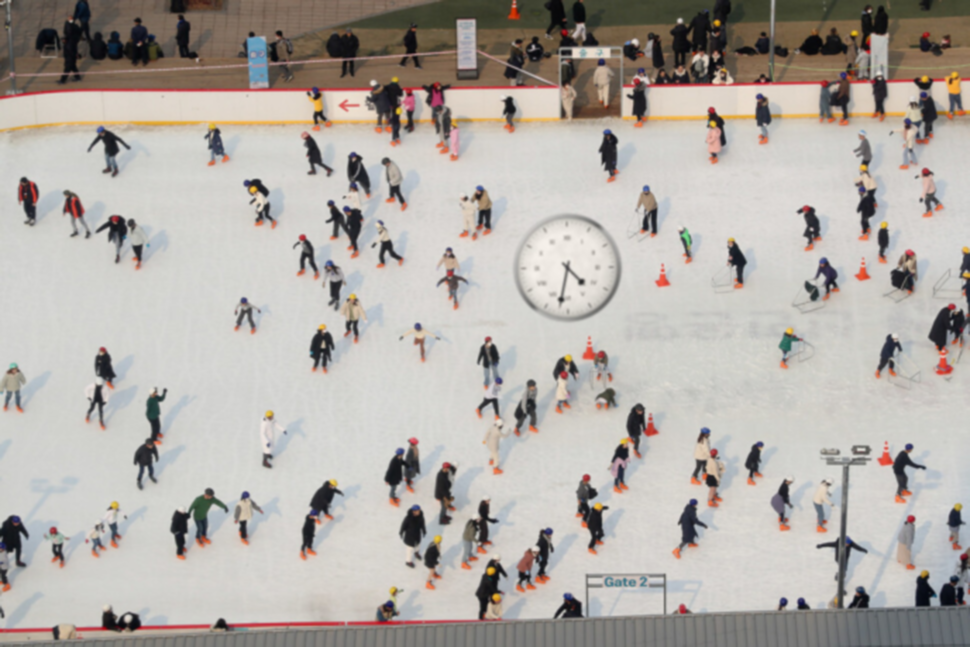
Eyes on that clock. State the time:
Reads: 4:32
